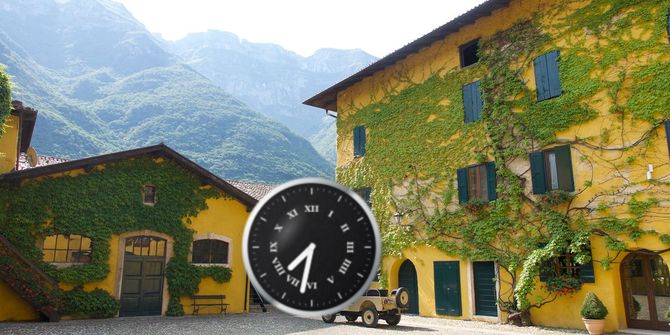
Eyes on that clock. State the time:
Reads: 7:32
